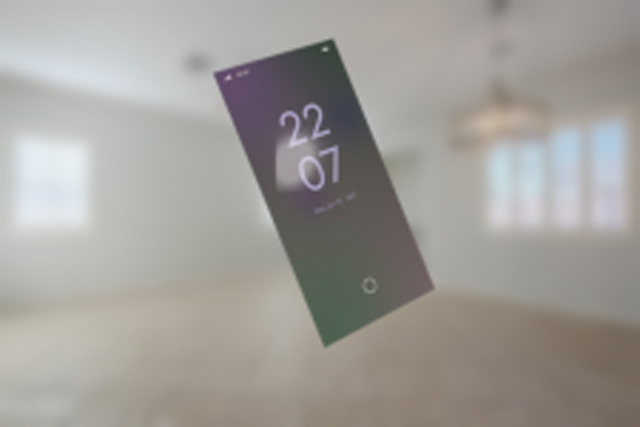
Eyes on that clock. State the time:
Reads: 22:07
